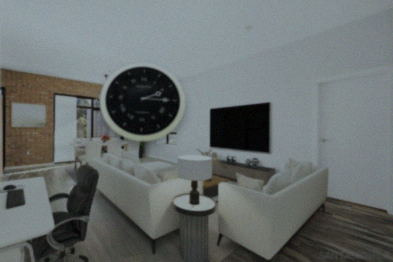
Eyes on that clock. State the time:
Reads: 2:15
